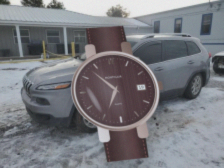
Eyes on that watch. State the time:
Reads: 6:53
